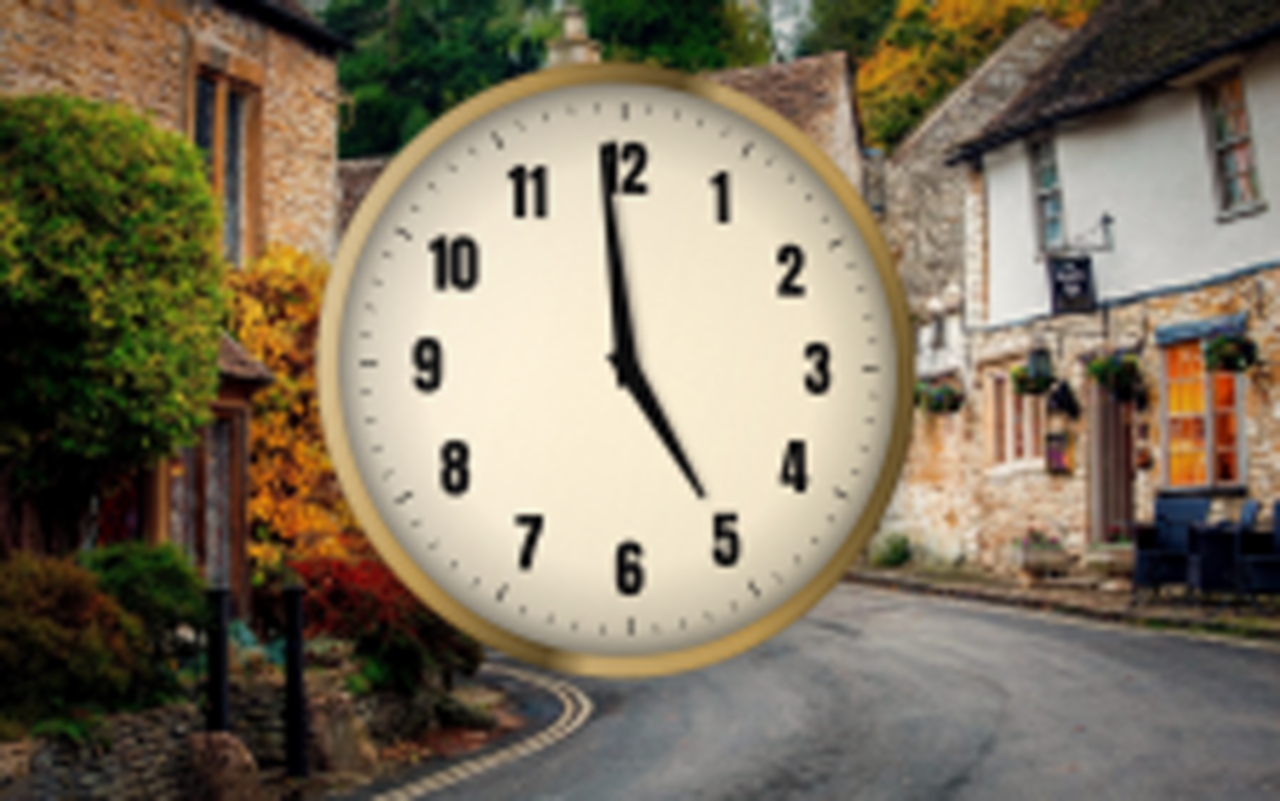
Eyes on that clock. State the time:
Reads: 4:59
